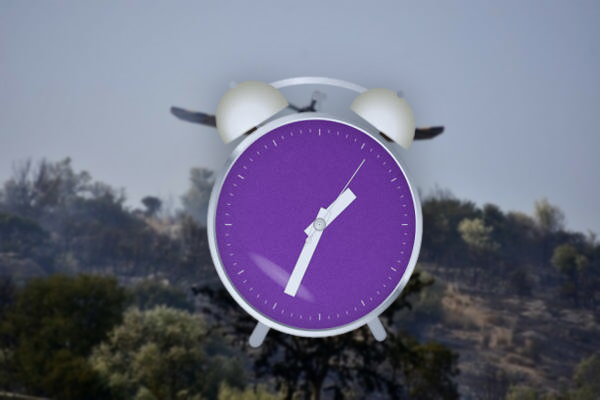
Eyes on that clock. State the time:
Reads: 1:34:06
